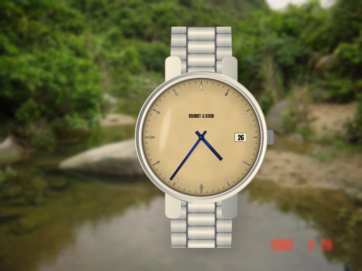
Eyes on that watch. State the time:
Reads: 4:36
